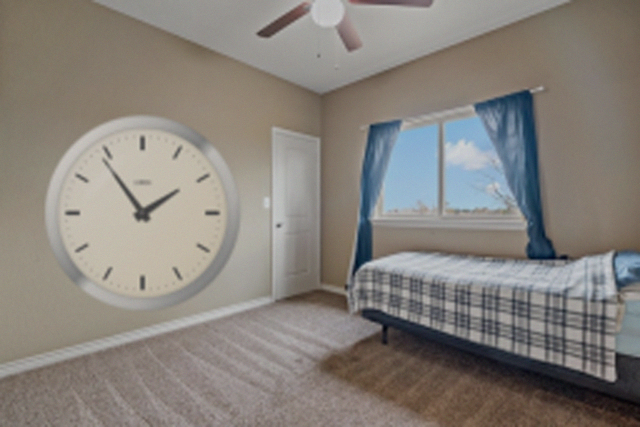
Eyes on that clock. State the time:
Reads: 1:54
